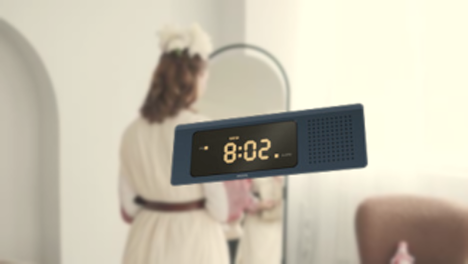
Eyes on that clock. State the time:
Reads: 8:02
